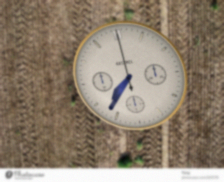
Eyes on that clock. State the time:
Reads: 7:37
